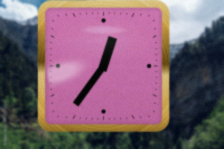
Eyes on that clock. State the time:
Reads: 12:36
